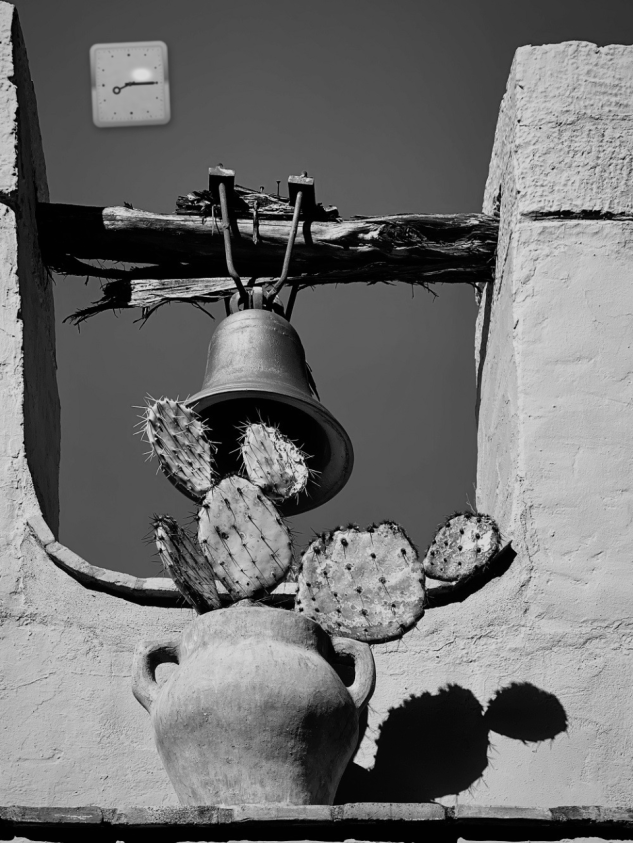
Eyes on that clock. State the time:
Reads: 8:15
